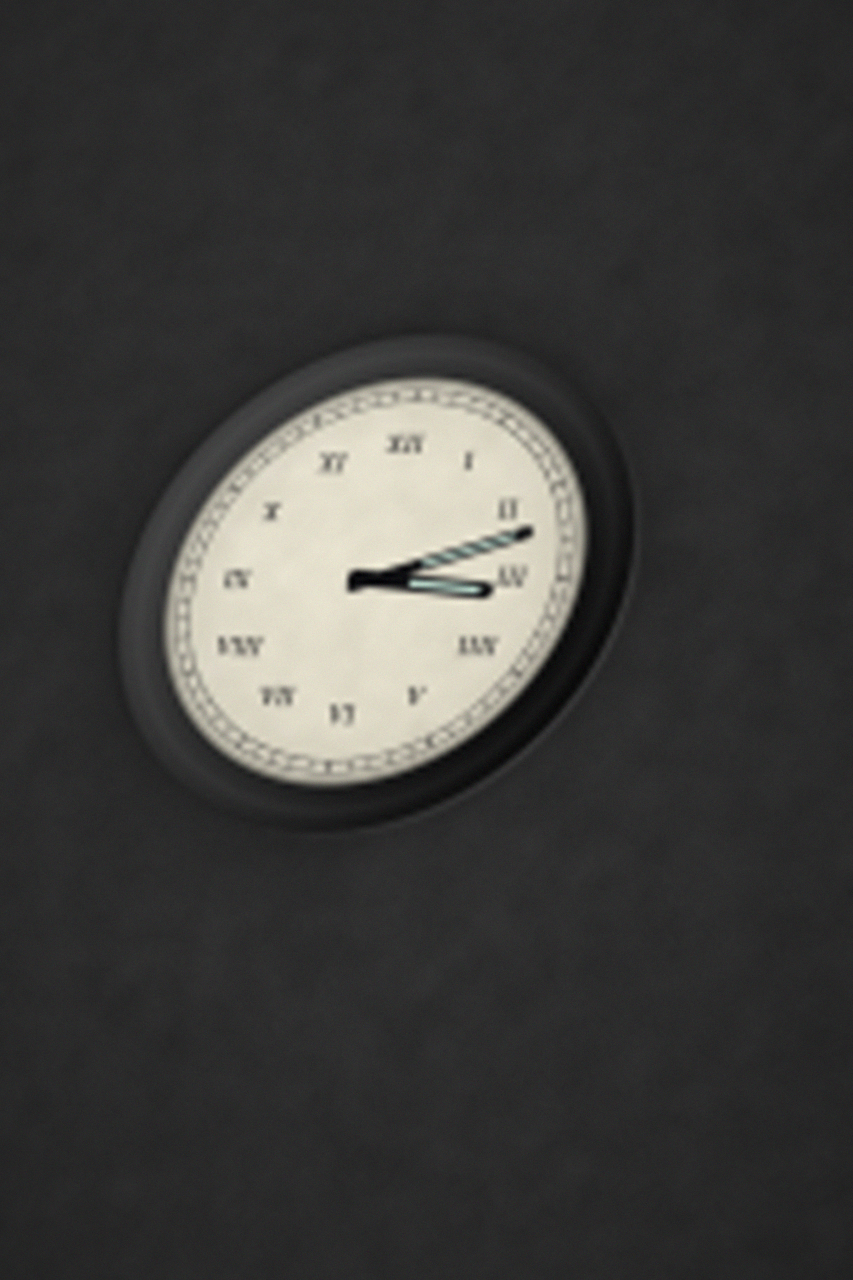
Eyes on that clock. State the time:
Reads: 3:12
